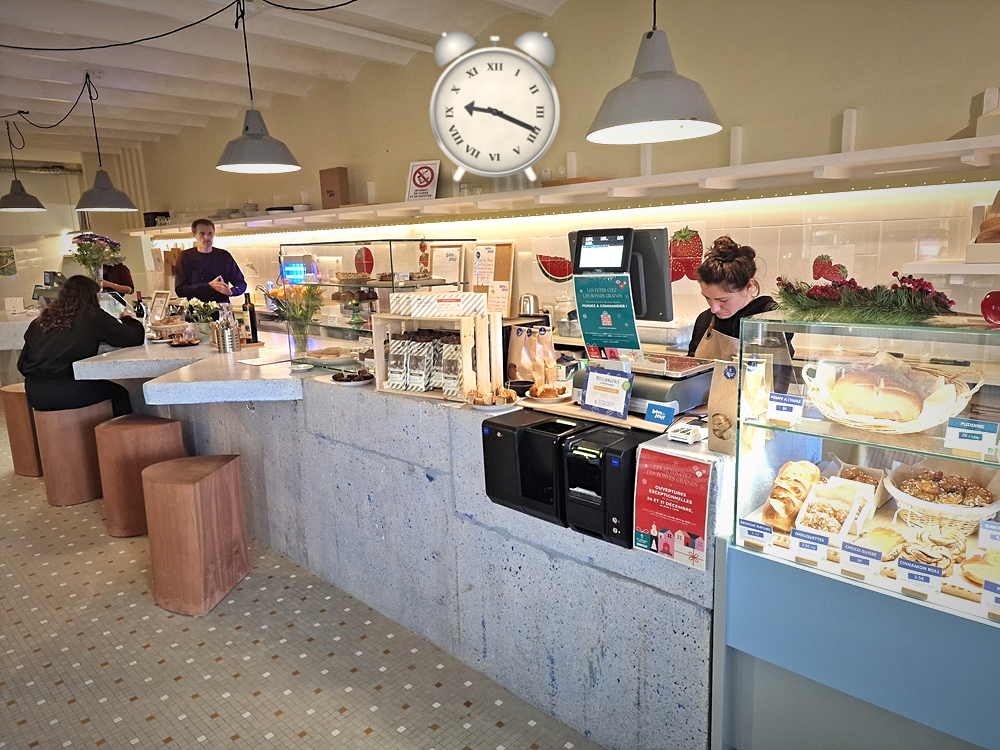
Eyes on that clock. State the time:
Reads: 9:19
